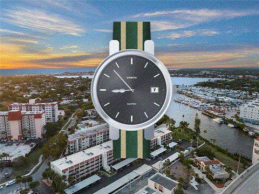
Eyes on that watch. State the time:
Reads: 8:53
